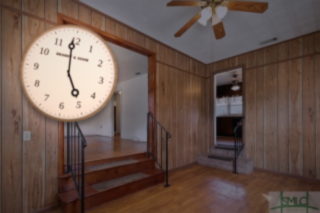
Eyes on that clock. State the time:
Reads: 4:59
